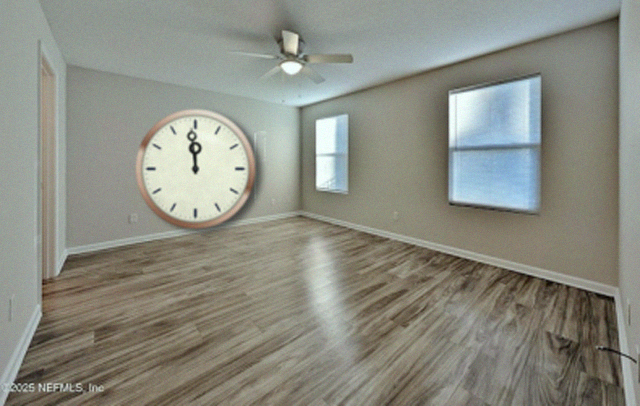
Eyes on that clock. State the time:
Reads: 11:59
